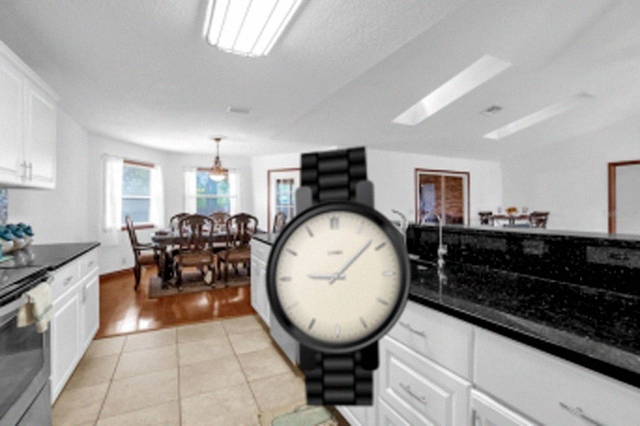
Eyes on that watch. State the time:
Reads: 9:08
